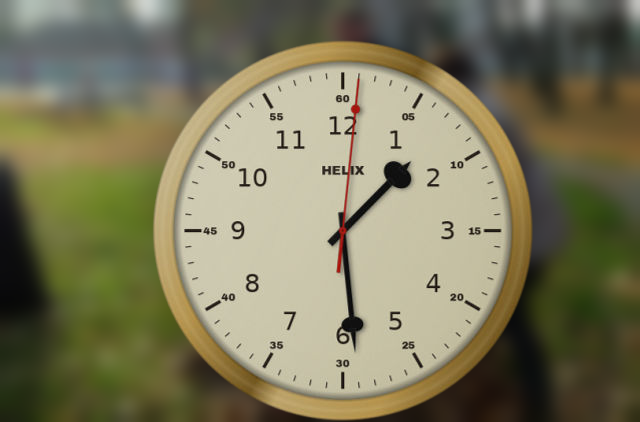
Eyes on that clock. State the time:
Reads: 1:29:01
